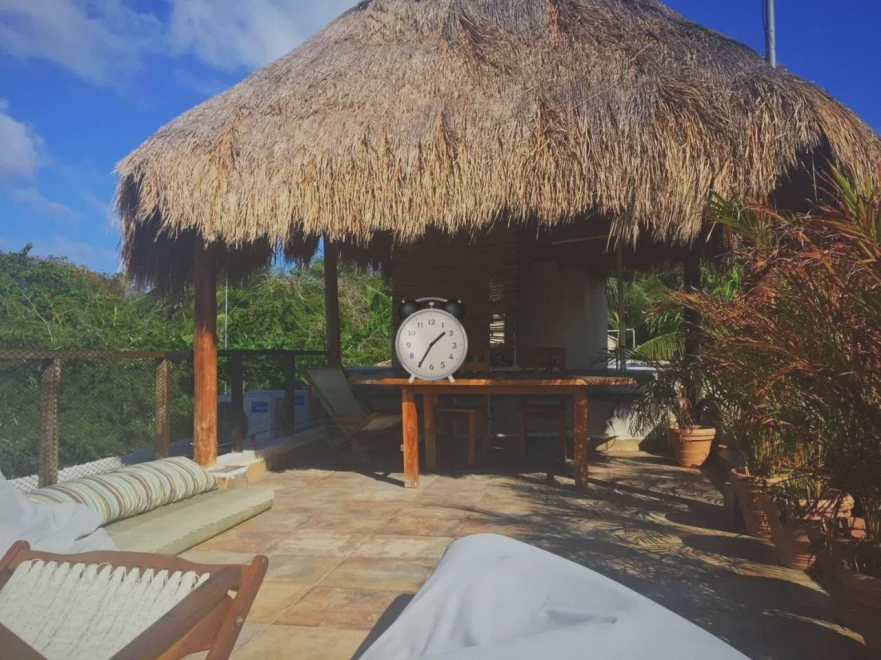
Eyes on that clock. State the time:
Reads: 1:35
